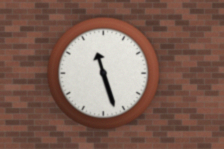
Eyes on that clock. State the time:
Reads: 11:27
